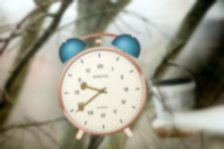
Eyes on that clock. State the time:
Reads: 9:39
